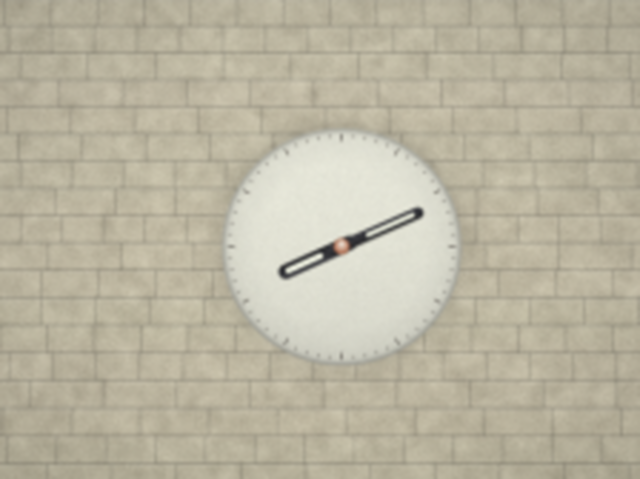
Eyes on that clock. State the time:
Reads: 8:11
